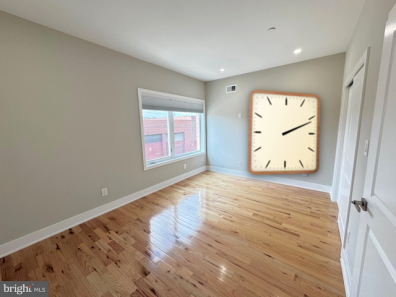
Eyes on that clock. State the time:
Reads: 2:11
